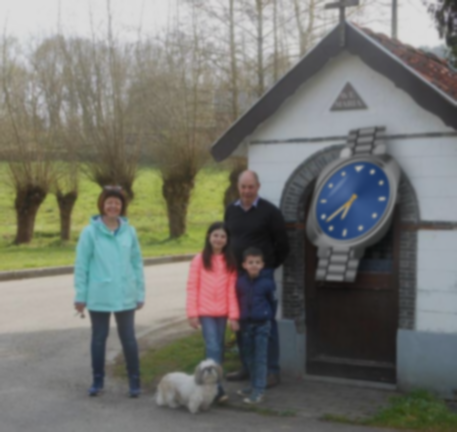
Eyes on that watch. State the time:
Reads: 6:38
